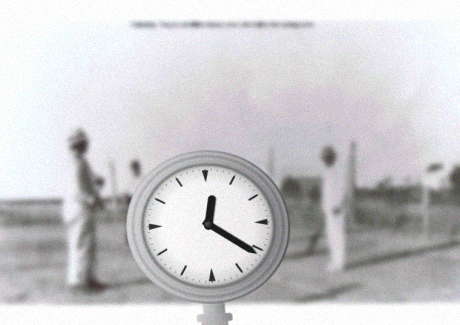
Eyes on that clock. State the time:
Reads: 12:21
